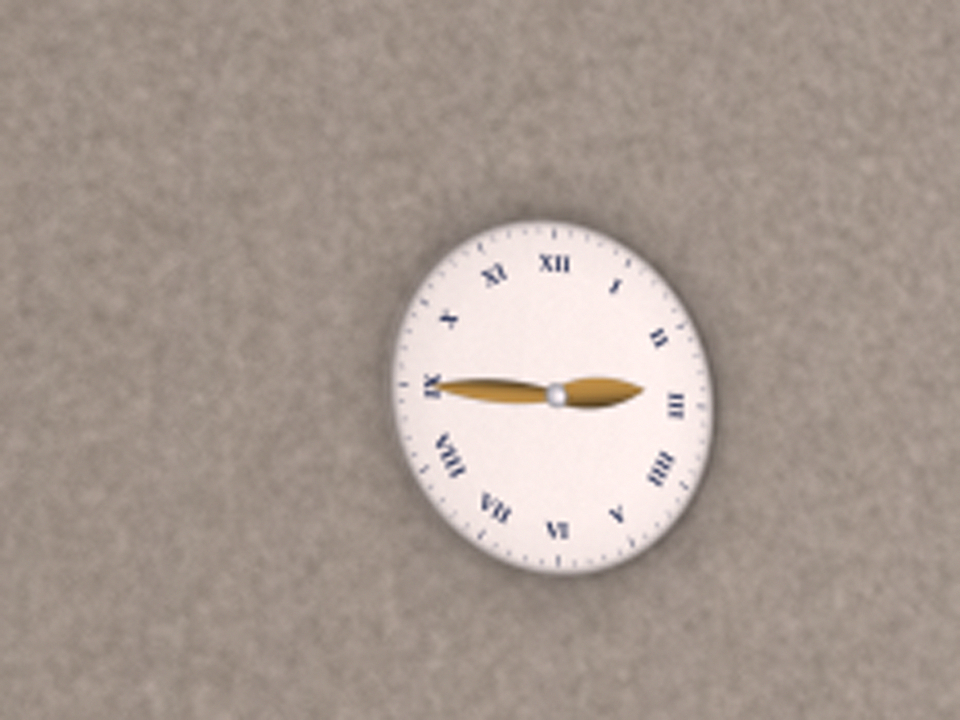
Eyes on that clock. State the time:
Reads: 2:45
